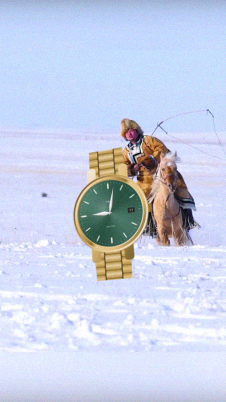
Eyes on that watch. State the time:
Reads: 9:02
